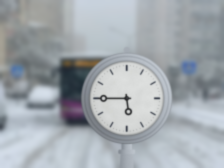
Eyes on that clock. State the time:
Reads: 5:45
